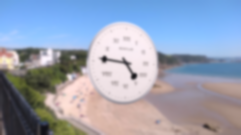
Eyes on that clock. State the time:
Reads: 4:46
